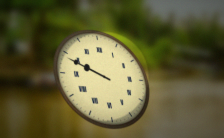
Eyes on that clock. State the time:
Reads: 9:49
